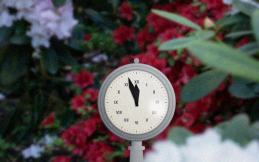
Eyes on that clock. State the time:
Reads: 11:57
